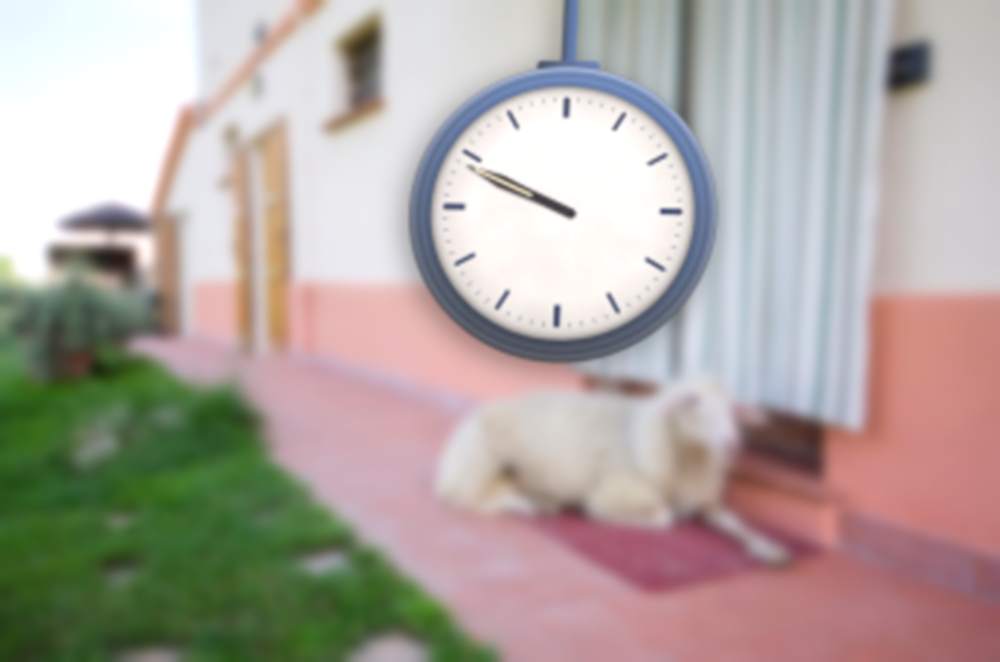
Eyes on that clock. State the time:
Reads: 9:49
